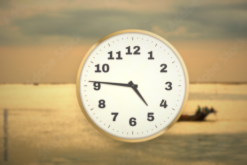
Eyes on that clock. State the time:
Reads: 4:46
